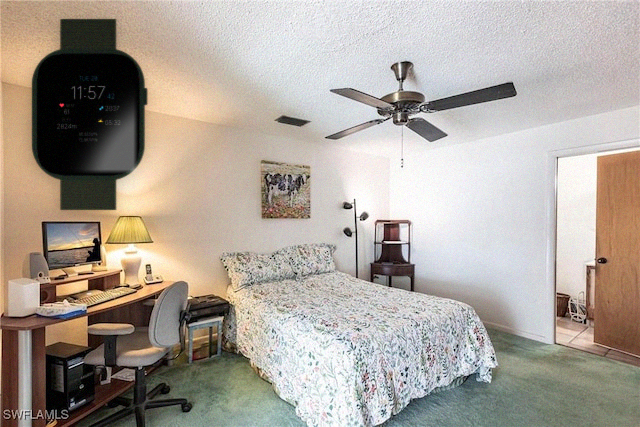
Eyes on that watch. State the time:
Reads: 11:57
